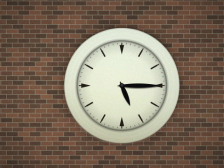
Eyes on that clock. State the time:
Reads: 5:15
